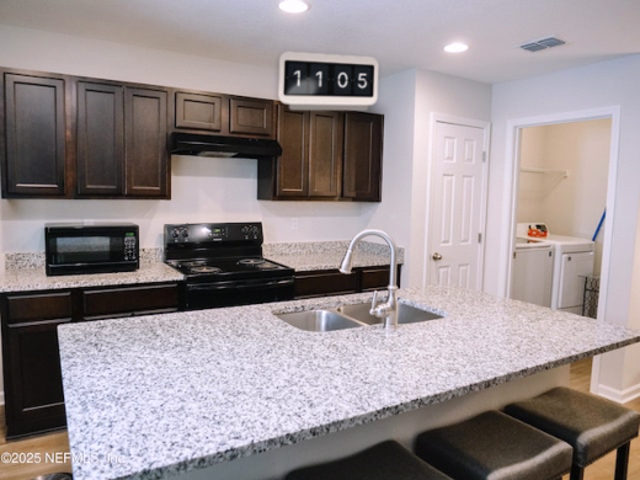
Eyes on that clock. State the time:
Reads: 11:05
